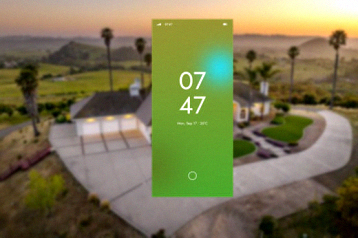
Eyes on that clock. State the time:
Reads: 7:47
